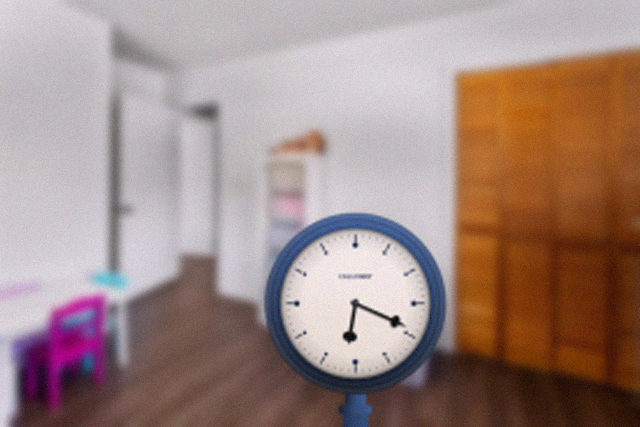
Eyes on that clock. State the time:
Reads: 6:19
